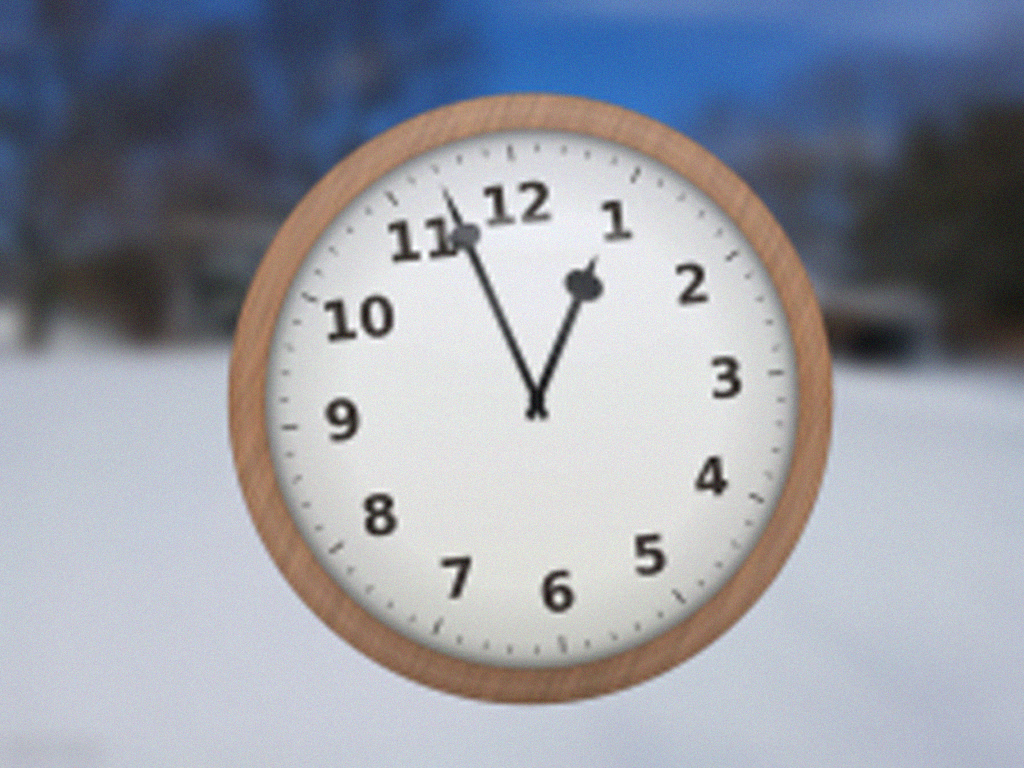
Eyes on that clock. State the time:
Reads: 12:57
